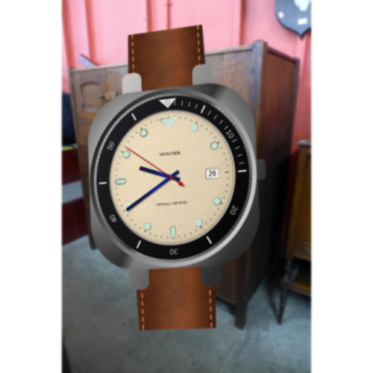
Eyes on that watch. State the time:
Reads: 9:39:51
